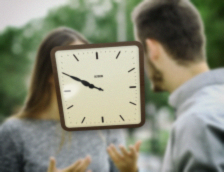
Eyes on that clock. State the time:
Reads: 9:50
